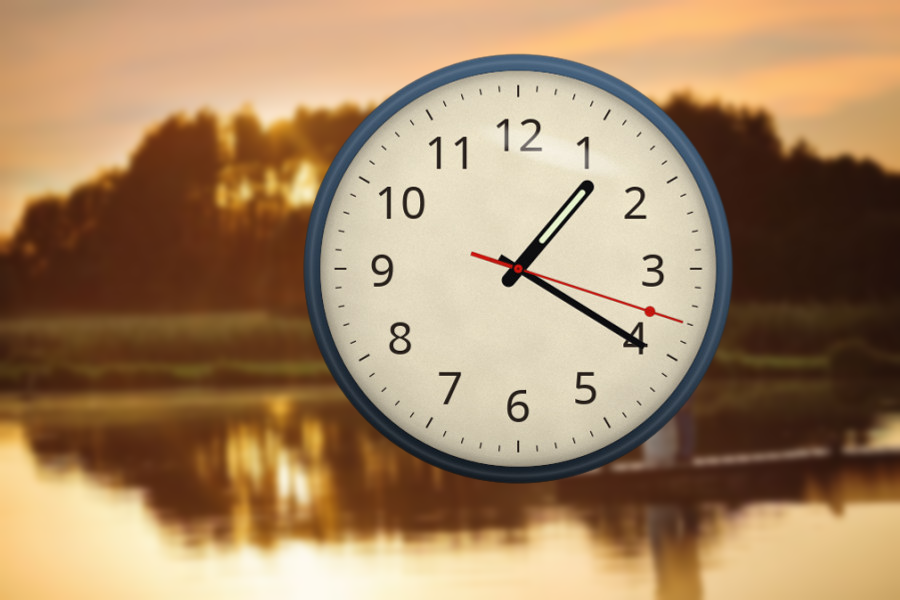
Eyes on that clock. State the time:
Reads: 1:20:18
